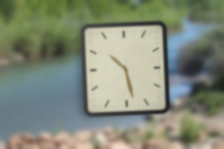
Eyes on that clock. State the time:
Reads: 10:28
